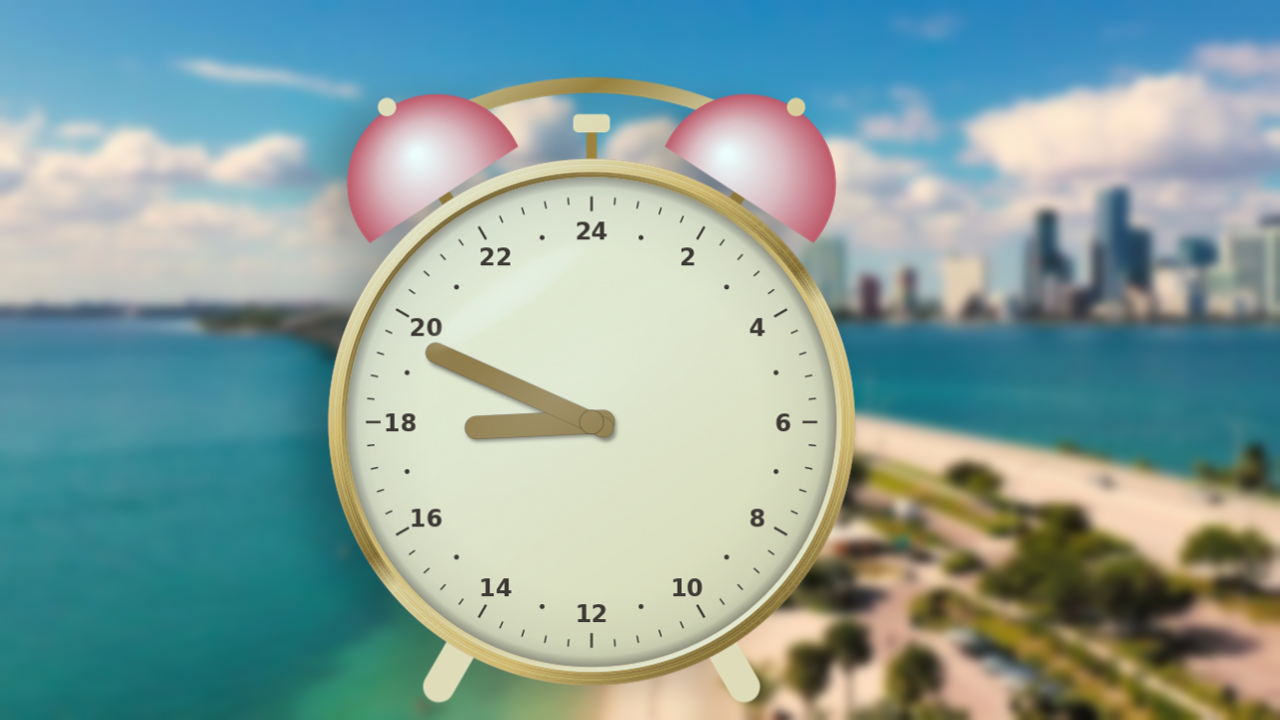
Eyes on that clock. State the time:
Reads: 17:49
